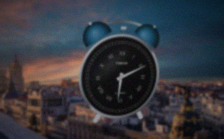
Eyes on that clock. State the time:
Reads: 6:11
